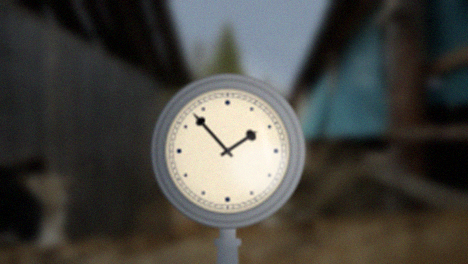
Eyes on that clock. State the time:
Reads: 1:53
